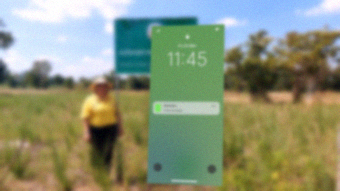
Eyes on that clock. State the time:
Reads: 11:45
